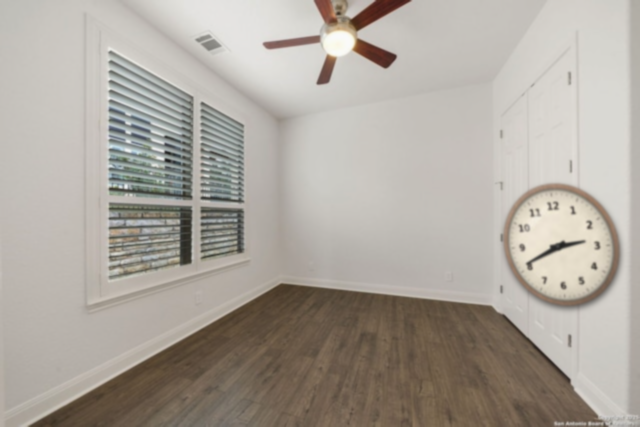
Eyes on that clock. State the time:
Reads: 2:41
